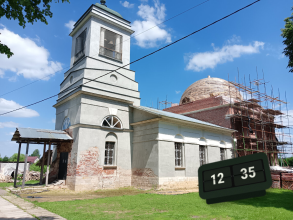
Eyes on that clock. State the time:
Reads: 12:35
